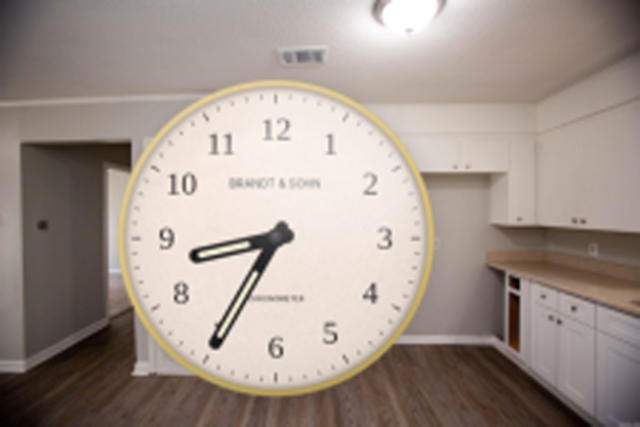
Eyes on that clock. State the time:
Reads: 8:35
